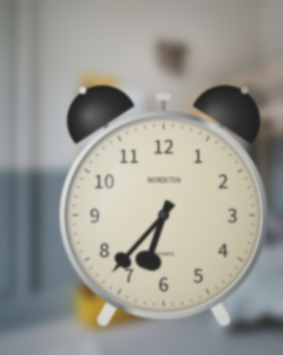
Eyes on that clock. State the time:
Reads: 6:37
